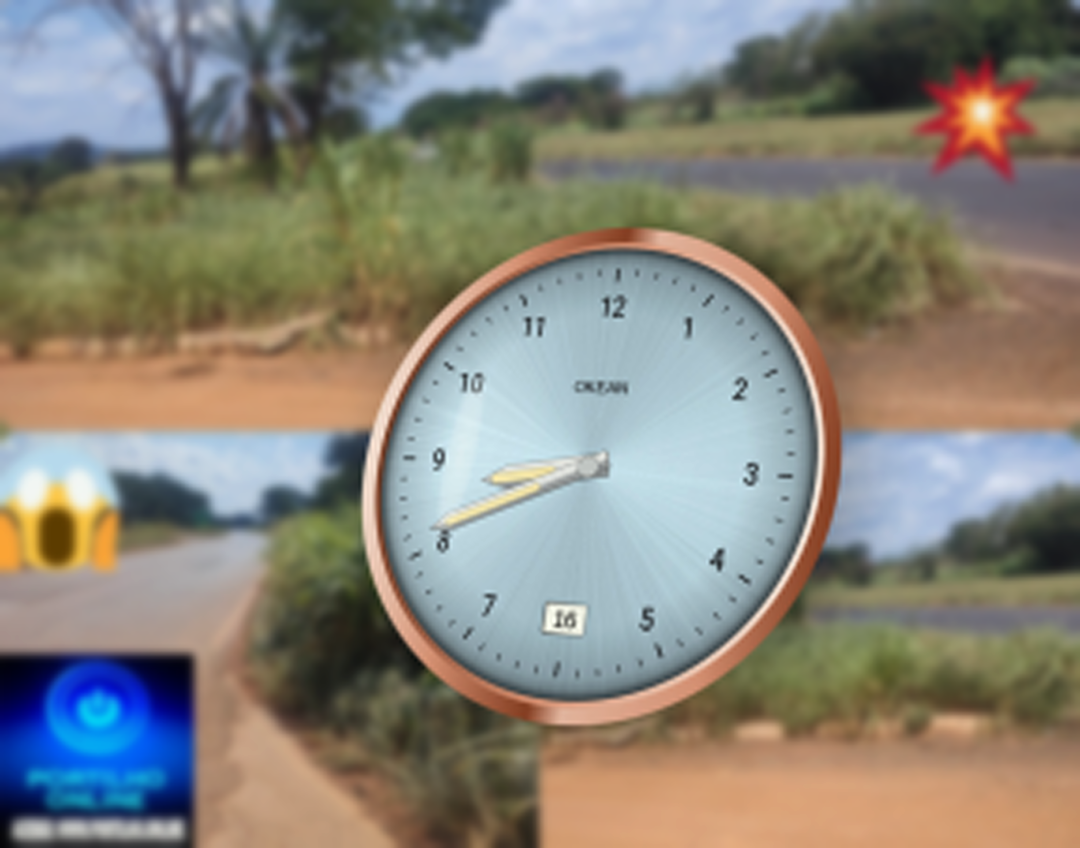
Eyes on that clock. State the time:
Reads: 8:41
